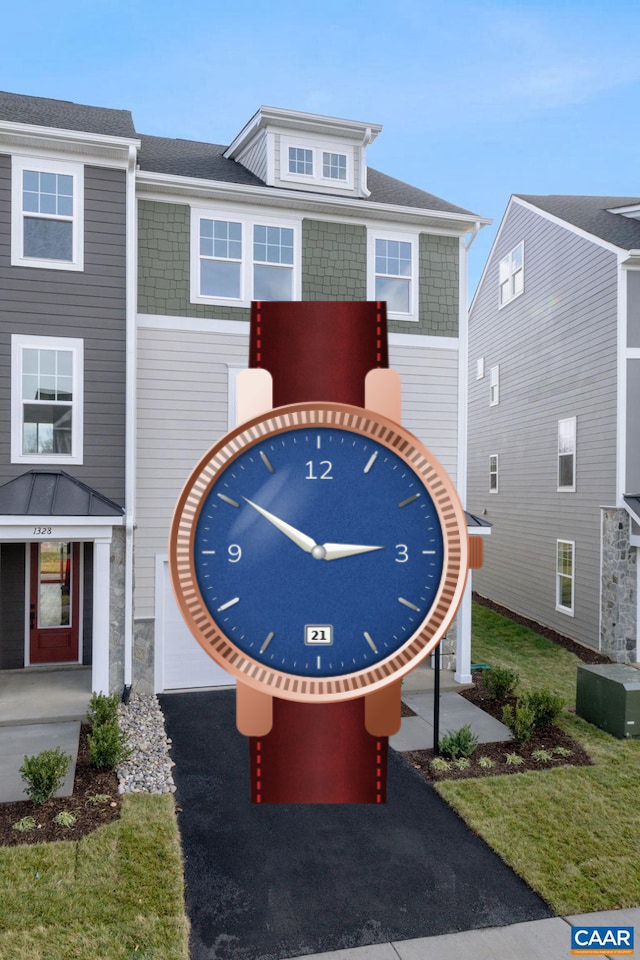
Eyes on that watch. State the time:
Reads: 2:51
